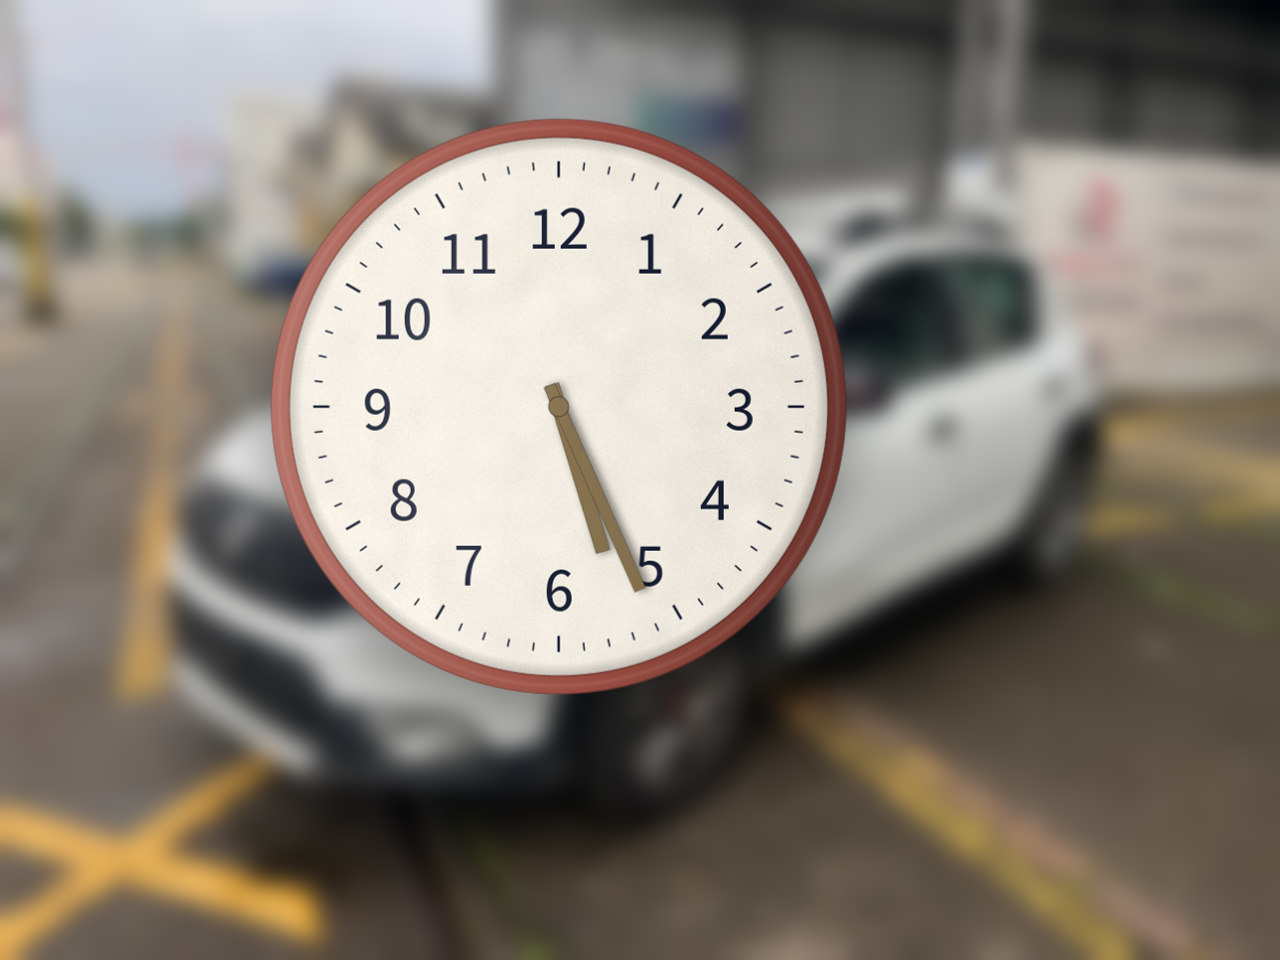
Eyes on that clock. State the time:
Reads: 5:26
